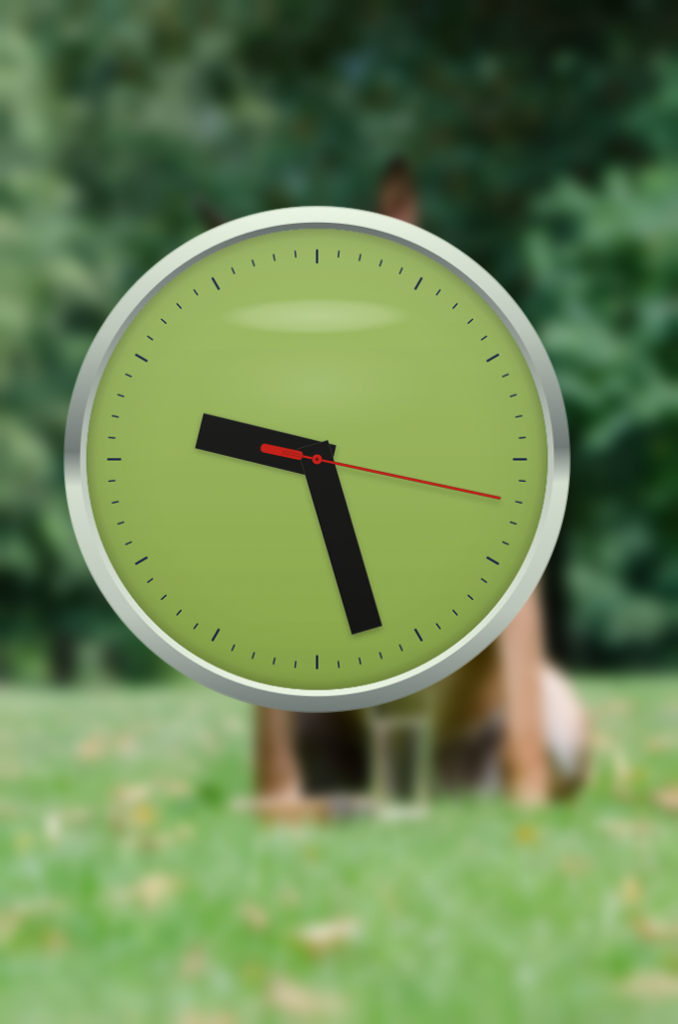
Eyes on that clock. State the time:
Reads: 9:27:17
